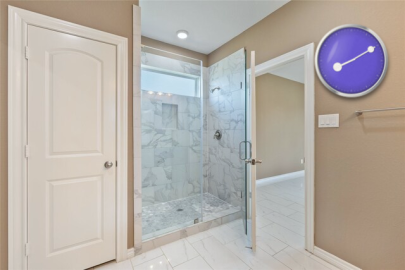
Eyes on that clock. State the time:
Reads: 8:10
